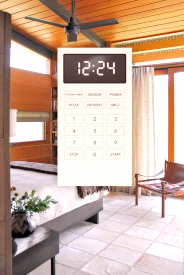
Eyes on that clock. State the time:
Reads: 12:24
